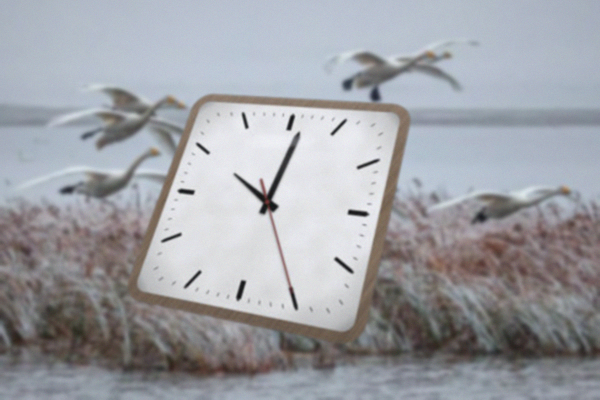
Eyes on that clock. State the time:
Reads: 10:01:25
